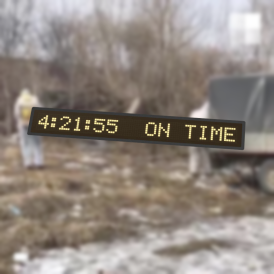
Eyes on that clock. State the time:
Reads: 4:21:55
